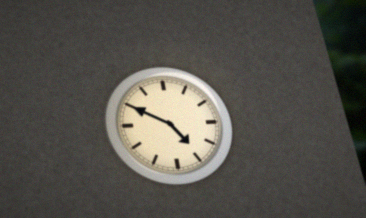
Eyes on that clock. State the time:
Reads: 4:50
